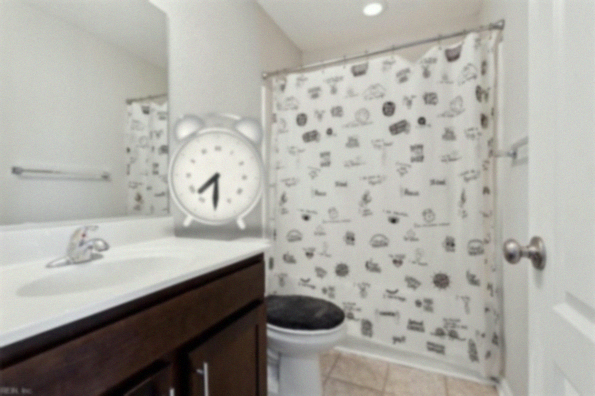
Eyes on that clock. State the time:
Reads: 7:30
